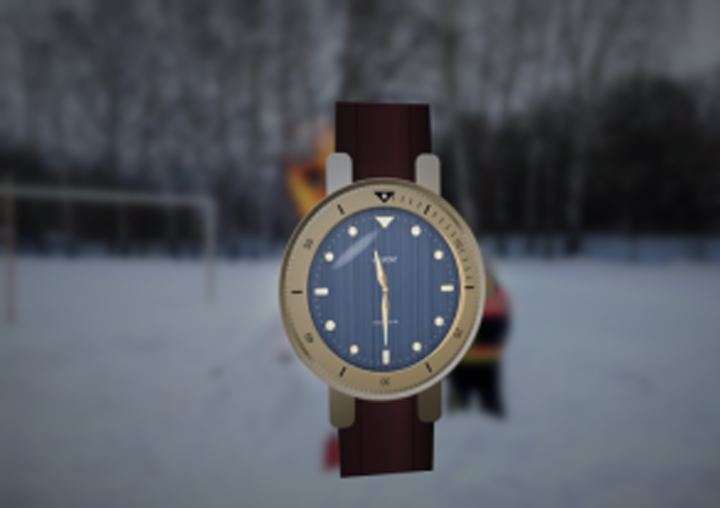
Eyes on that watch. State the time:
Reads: 11:30
